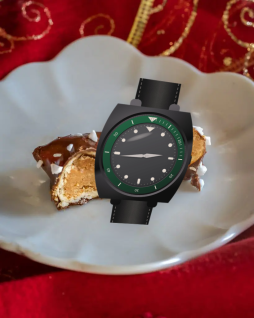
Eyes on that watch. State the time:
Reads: 2:44
